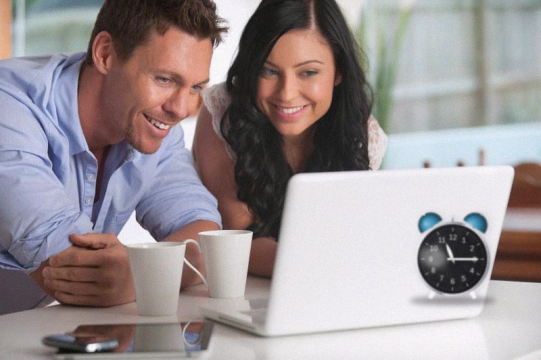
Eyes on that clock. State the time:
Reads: 11:15
